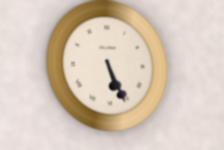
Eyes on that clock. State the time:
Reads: 5:26
